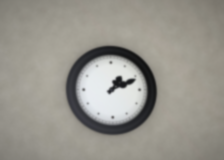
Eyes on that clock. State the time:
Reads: 1:11
